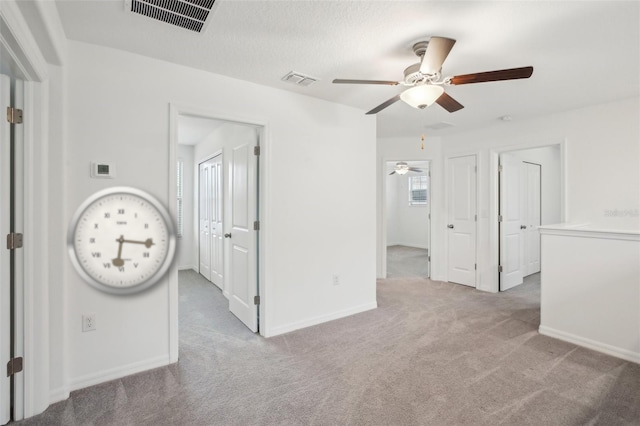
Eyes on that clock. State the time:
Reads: 6:16
